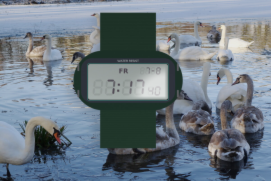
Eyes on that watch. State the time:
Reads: 7:17:40
